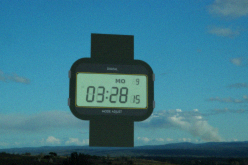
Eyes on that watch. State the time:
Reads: 3:28:15
